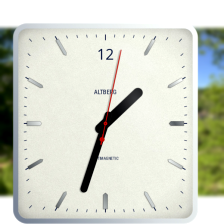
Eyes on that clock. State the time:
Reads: 1:33:02
